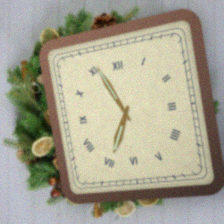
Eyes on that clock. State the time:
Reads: 6:56
